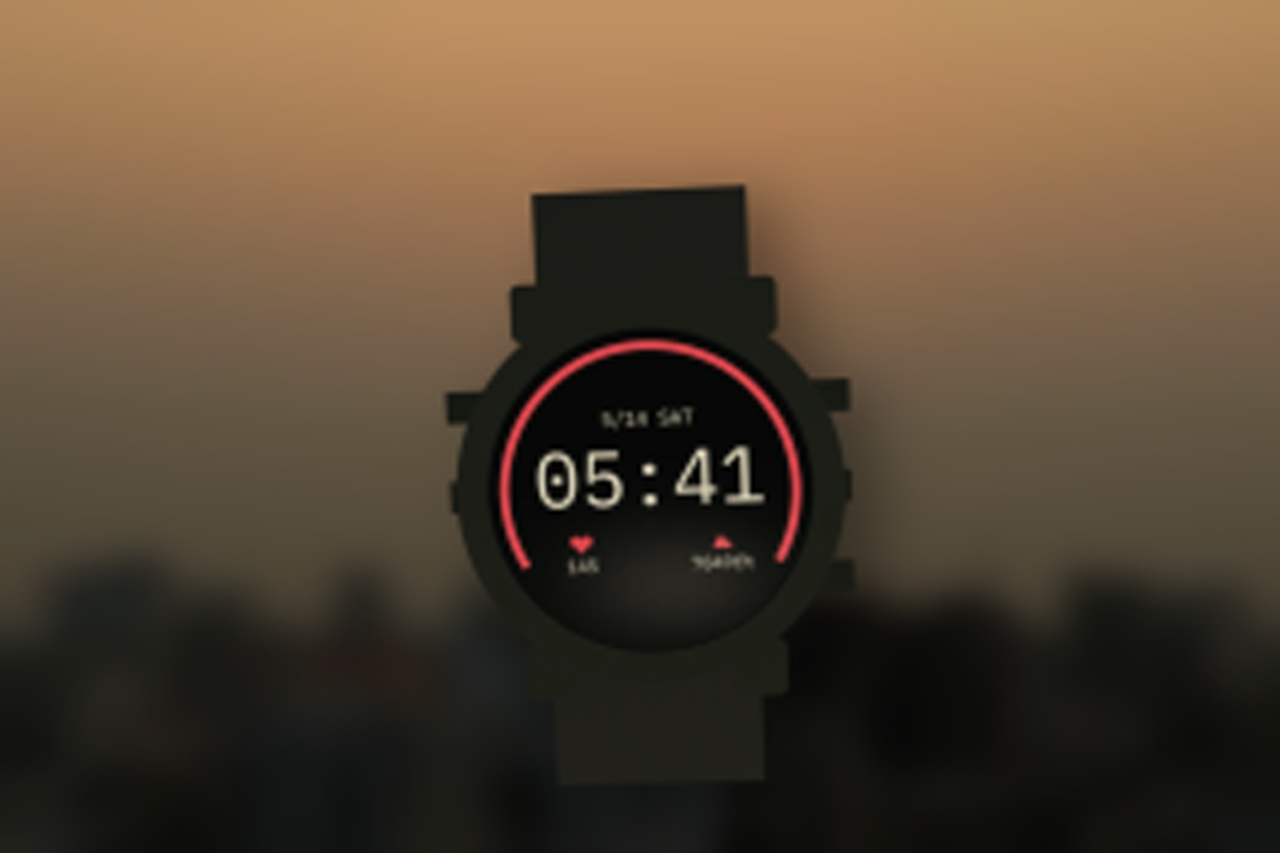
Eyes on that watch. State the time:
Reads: 5:41
